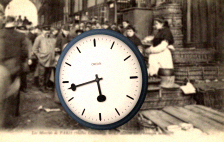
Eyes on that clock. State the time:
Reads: 5:43
